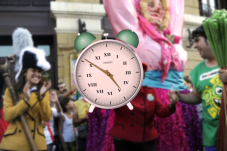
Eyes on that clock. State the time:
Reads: 4:51
